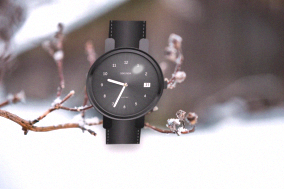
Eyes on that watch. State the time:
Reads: 9:34
